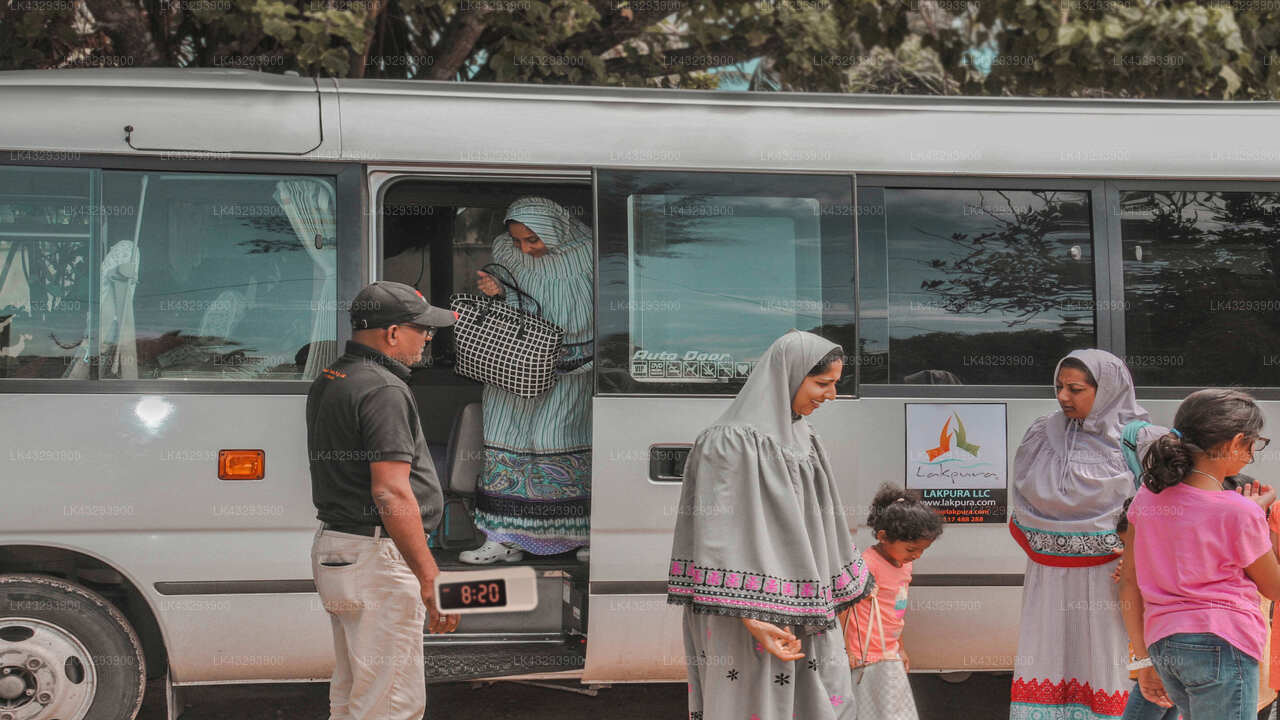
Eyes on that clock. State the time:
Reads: 8:20
